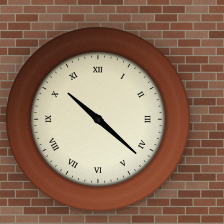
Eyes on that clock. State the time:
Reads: 10:22
